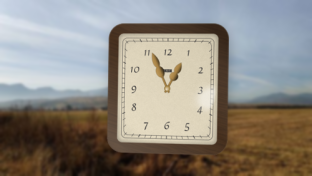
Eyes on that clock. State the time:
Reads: 12:56
